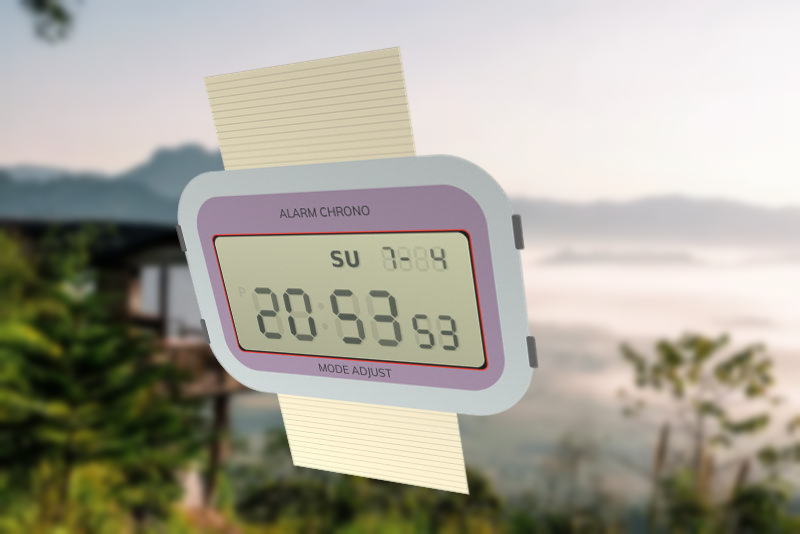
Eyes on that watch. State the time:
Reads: 20:53:53
